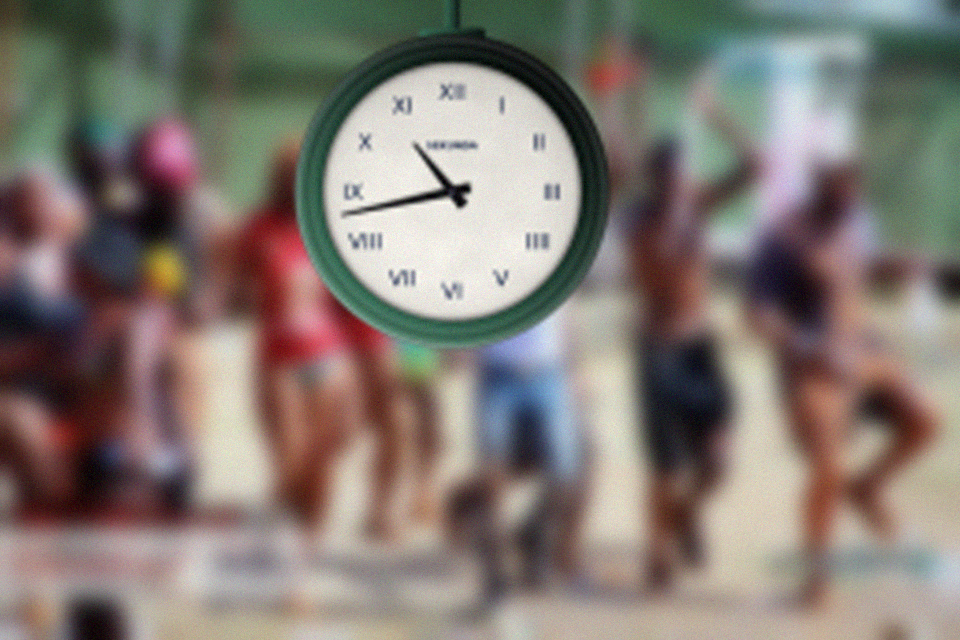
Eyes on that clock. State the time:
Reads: 10:43
